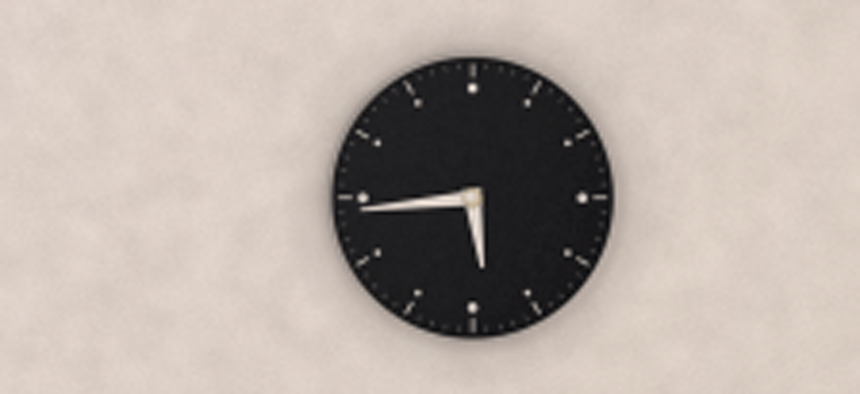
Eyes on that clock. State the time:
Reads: 5:44
